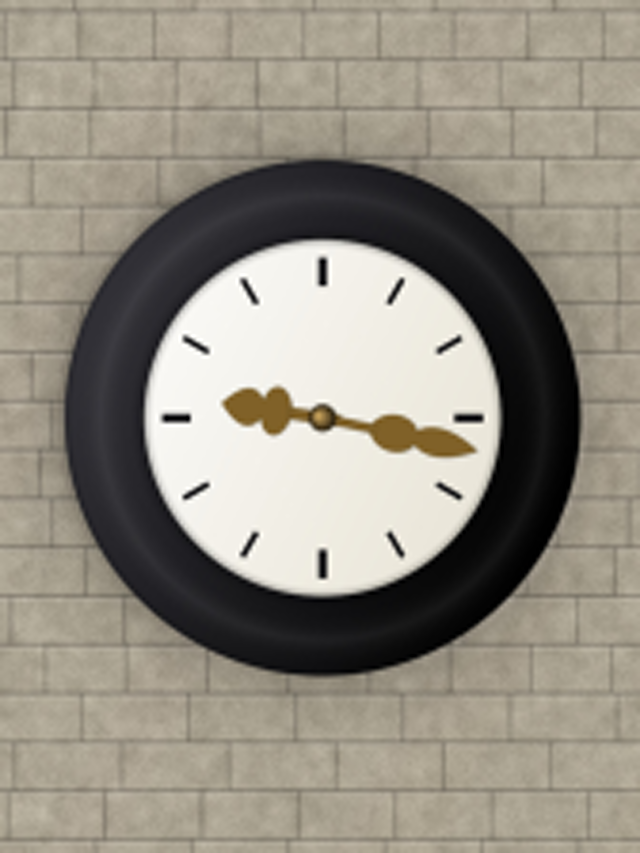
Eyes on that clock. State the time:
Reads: 9:17
